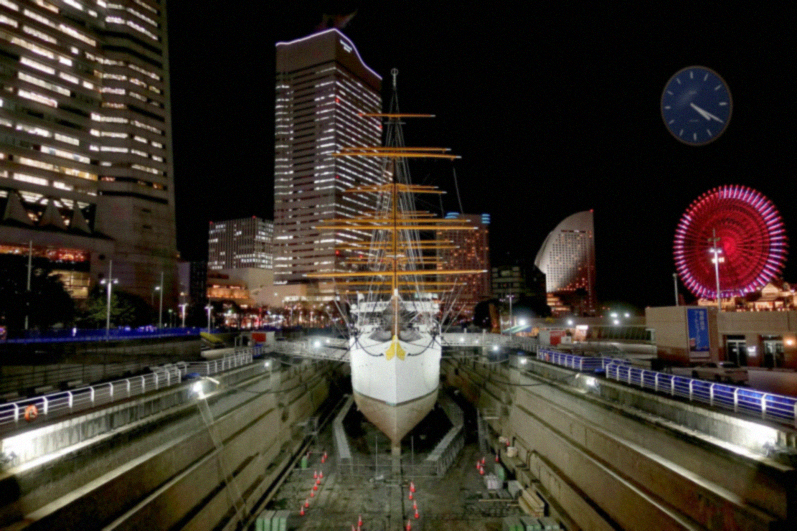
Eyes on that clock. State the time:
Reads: 4:20
